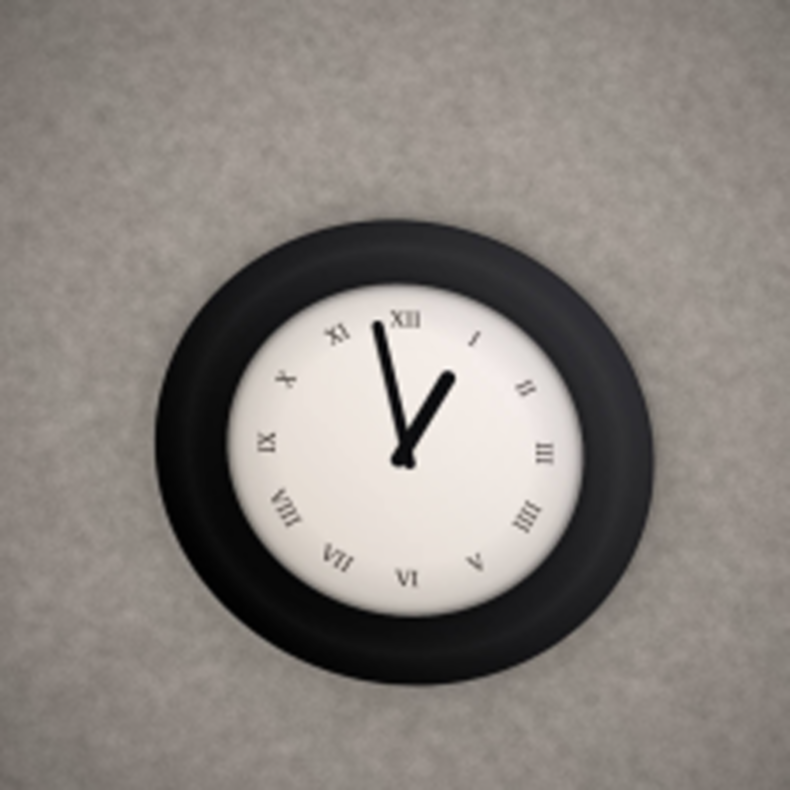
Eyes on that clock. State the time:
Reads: 12:58
